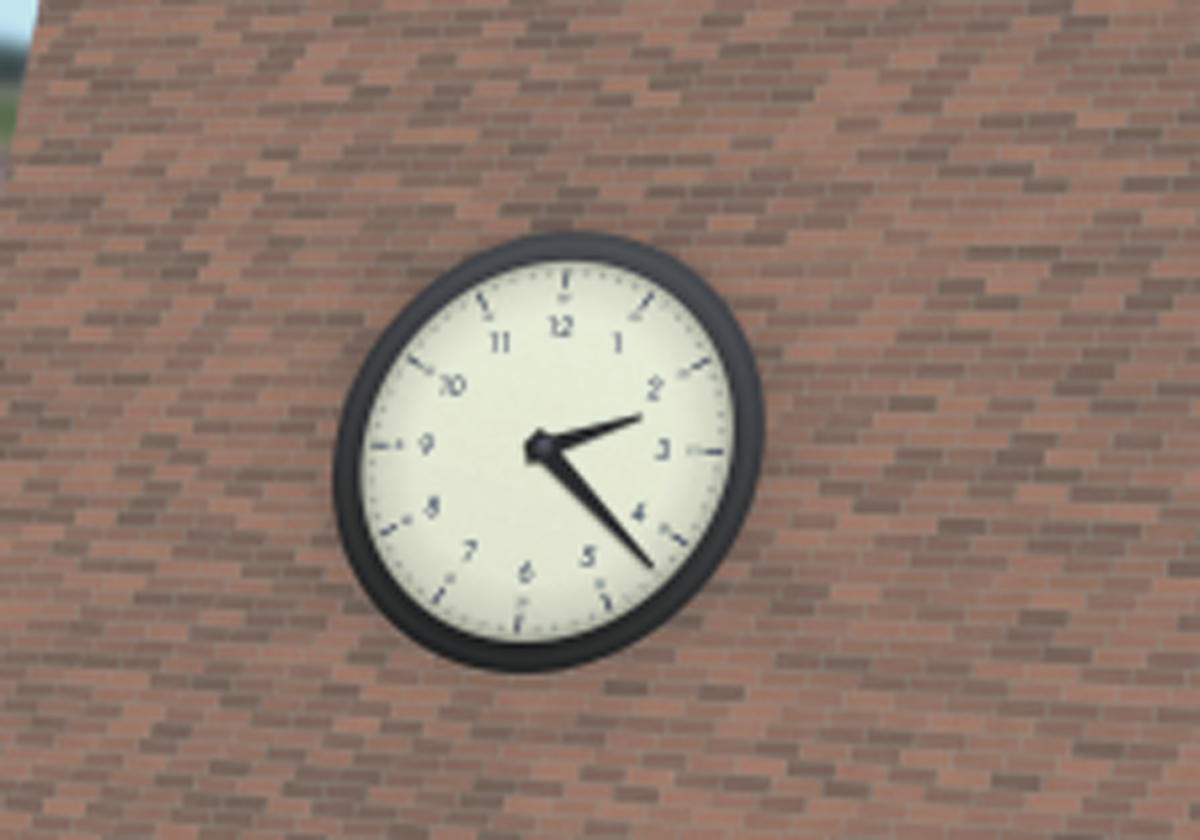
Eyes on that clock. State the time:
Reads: 2:22
